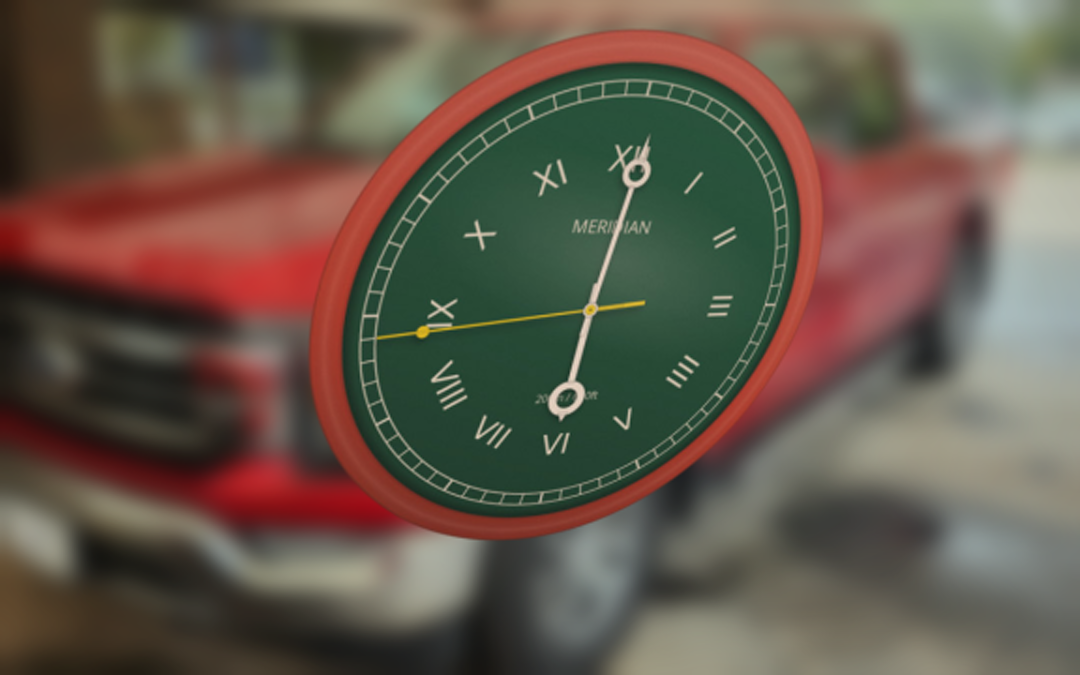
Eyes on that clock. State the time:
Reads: 6:00:44
